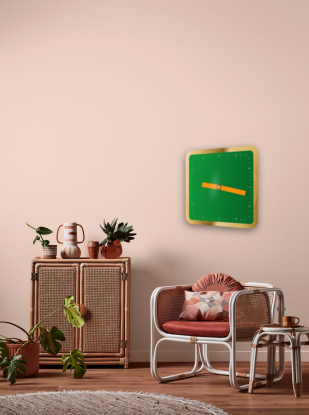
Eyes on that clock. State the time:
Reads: 9:17
